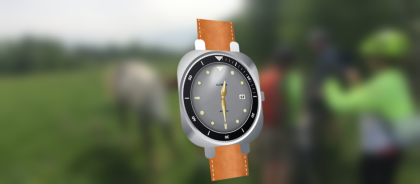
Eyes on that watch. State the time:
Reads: 12:30
